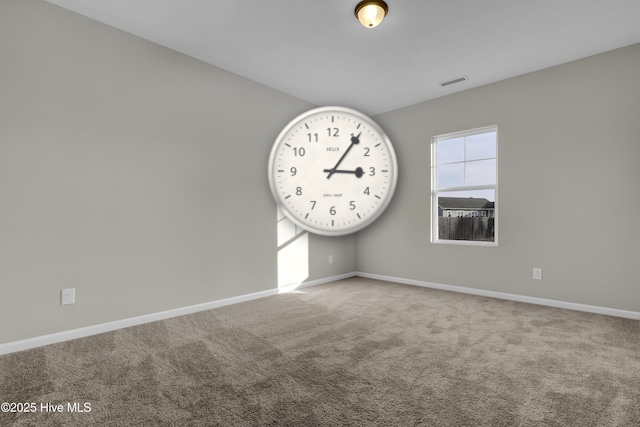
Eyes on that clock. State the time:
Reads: 3:06
